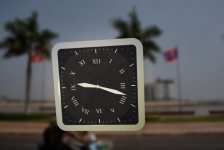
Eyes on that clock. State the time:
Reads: 9:18
